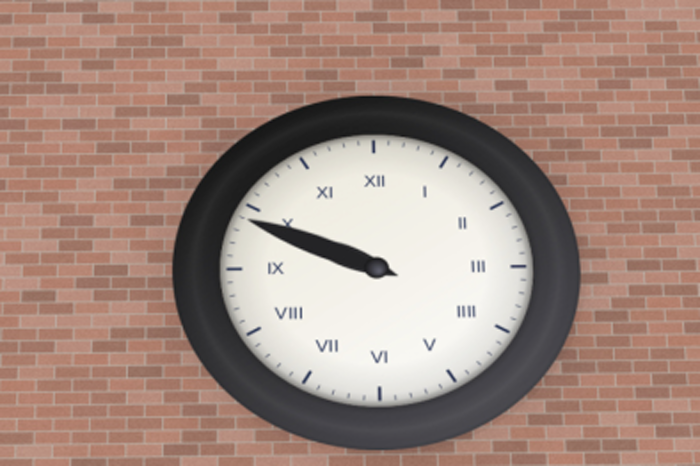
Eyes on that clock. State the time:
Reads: 9:49
